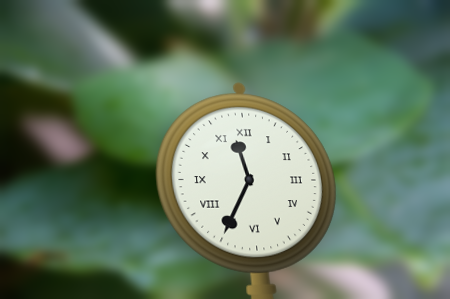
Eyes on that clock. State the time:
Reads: 11:35
